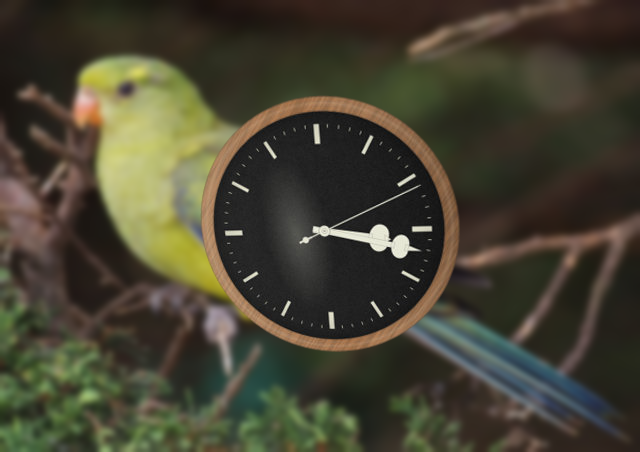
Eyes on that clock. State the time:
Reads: 3:17:11
